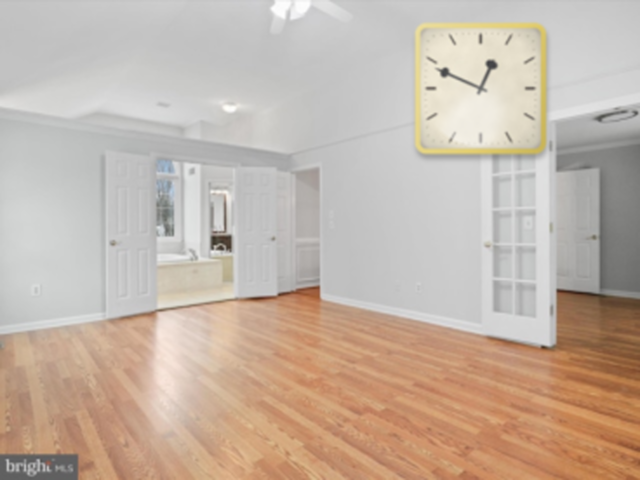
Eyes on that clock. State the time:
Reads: 12:49
